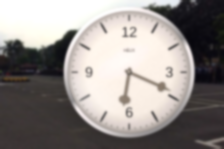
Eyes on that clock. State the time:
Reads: 6:19
